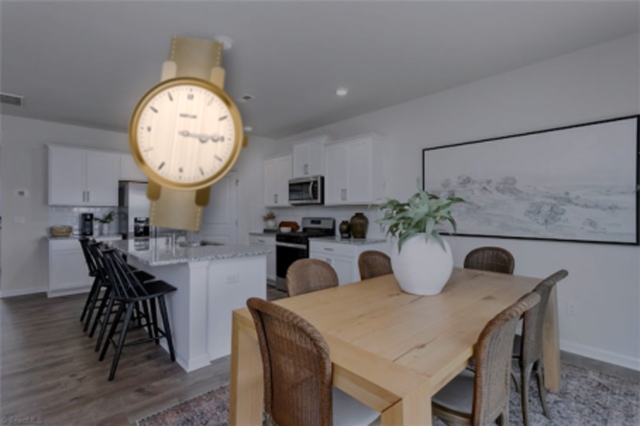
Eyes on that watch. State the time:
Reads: 3:15
